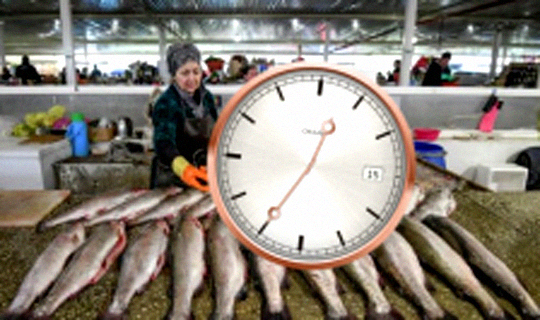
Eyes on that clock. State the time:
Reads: 12:35
